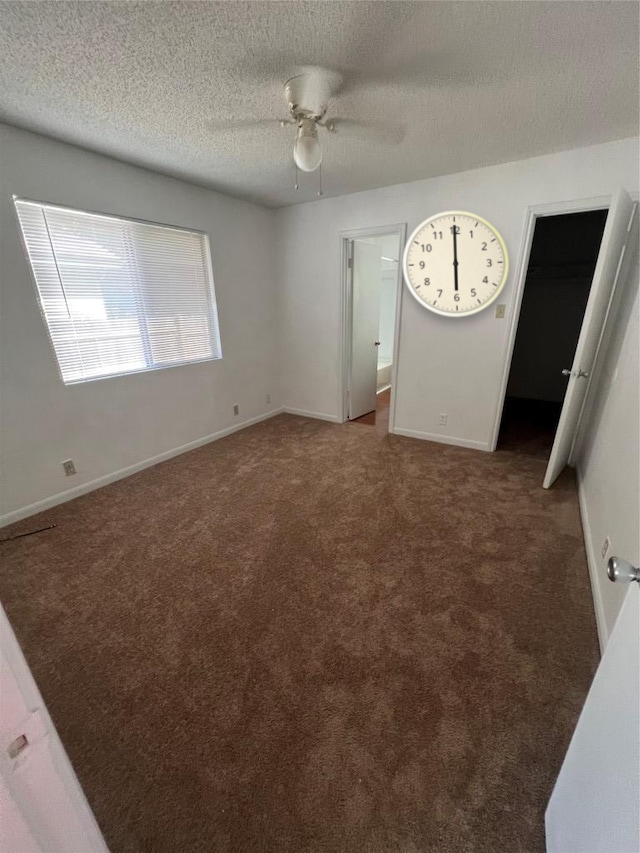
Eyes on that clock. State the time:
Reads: 6:00
